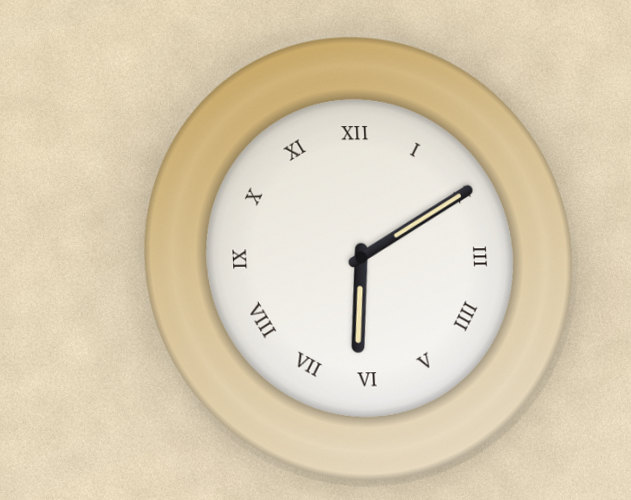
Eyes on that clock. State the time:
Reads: 6:10
